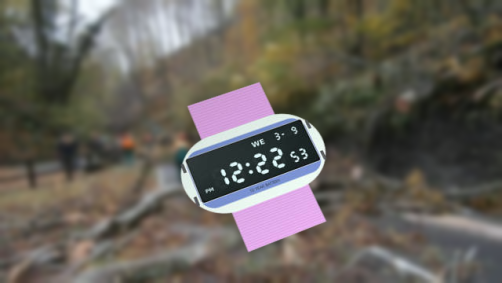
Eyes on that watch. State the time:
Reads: 12:22:53
